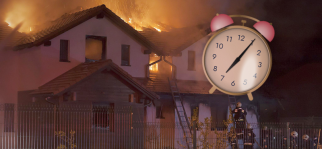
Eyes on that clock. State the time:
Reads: 7:05
